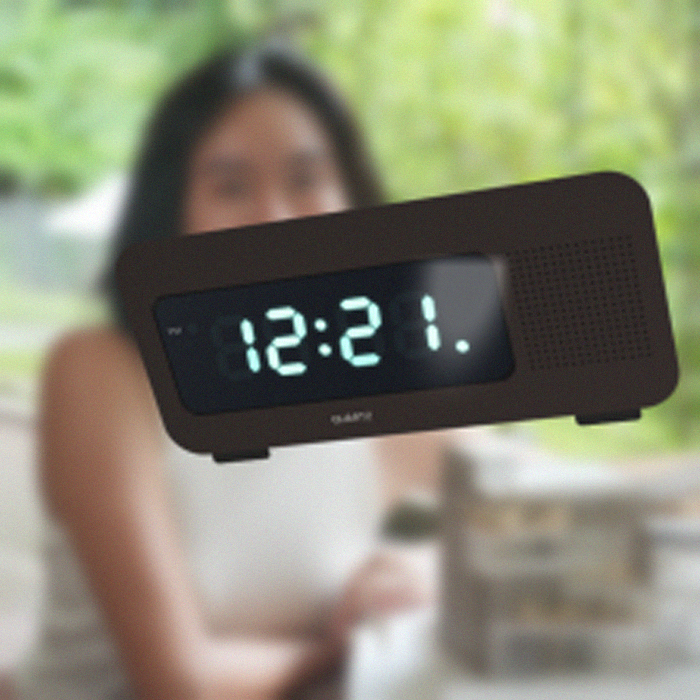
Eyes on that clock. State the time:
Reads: 12:21
